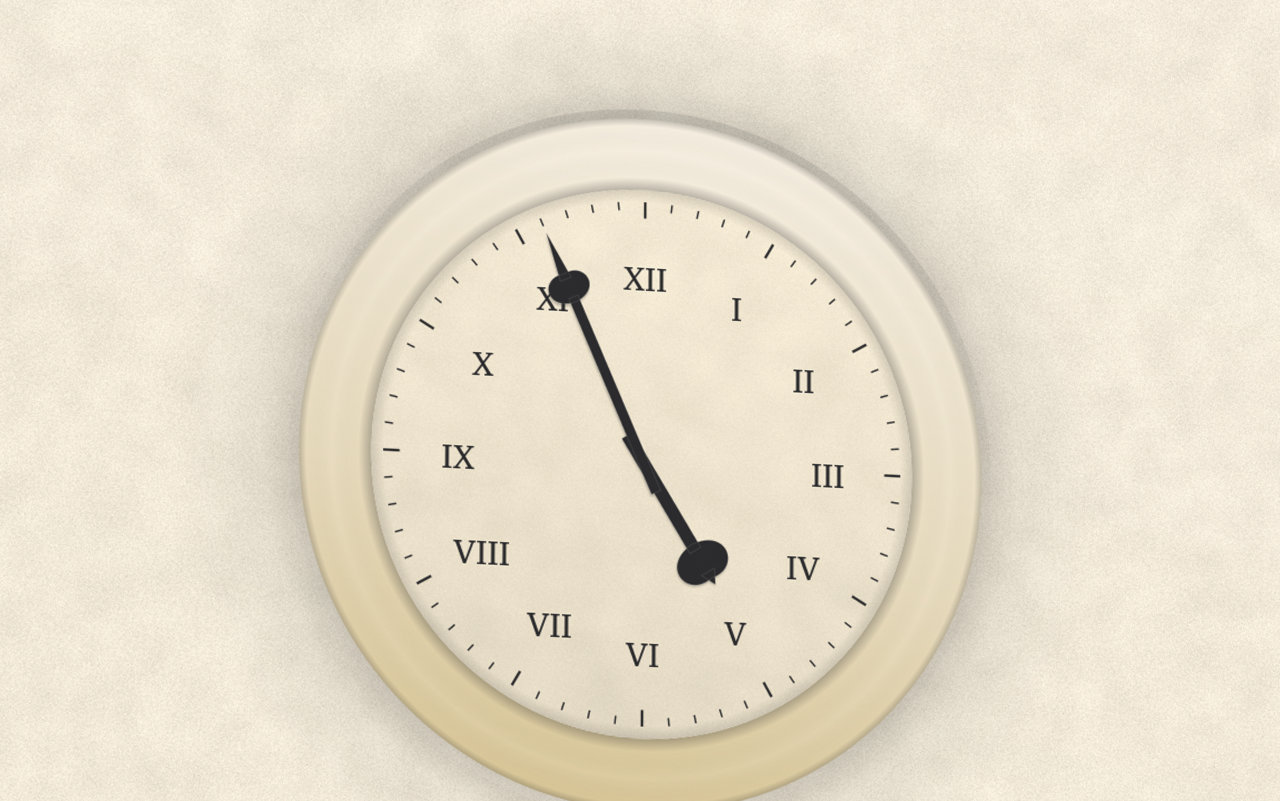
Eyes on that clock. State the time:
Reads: 4:56
